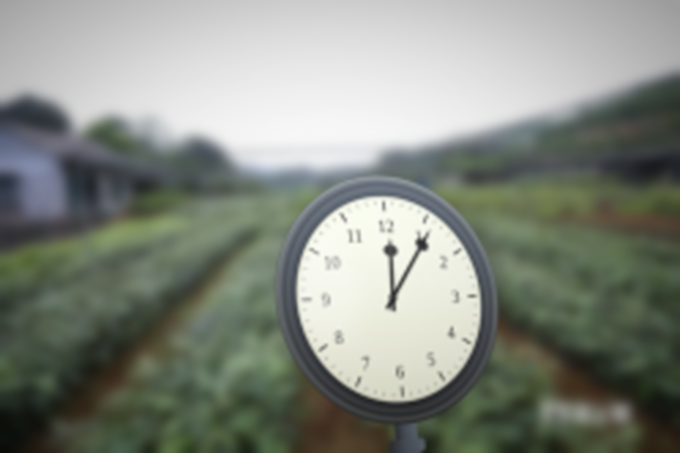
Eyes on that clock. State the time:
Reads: 12:06
